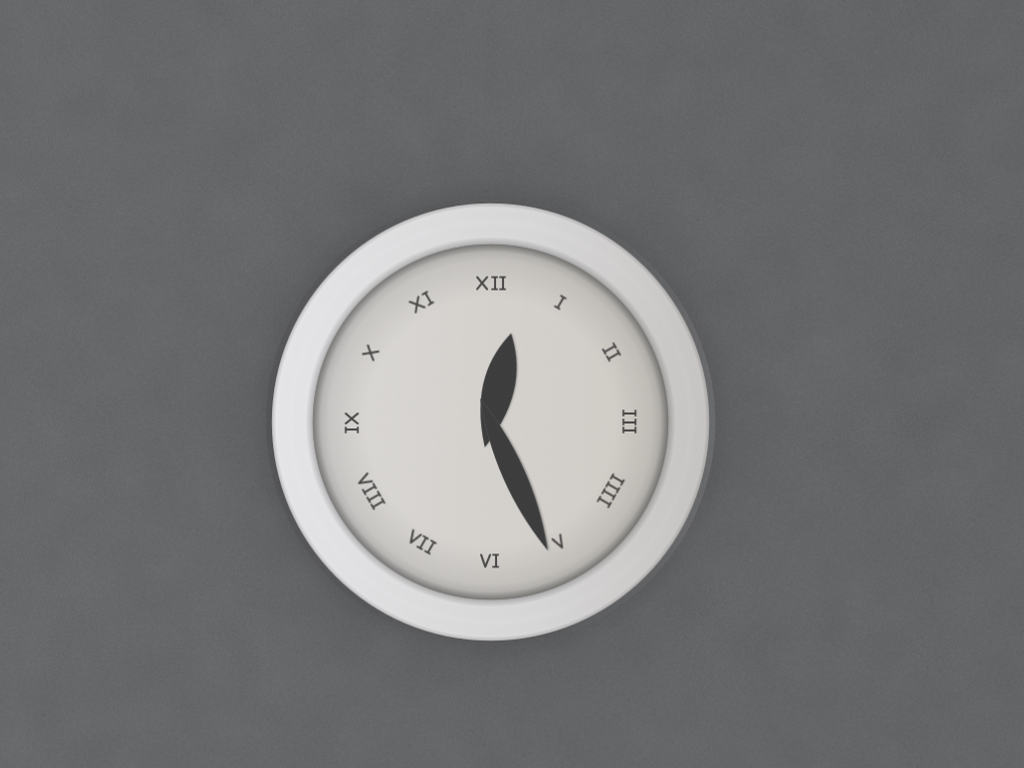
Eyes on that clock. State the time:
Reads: 12:26
